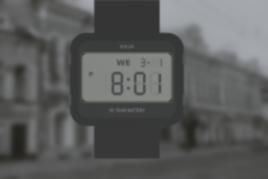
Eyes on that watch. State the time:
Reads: 8:01
